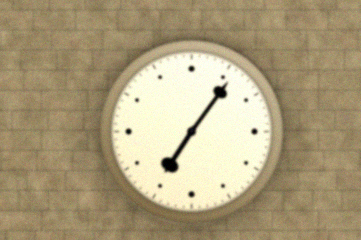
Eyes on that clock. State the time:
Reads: 7:06
